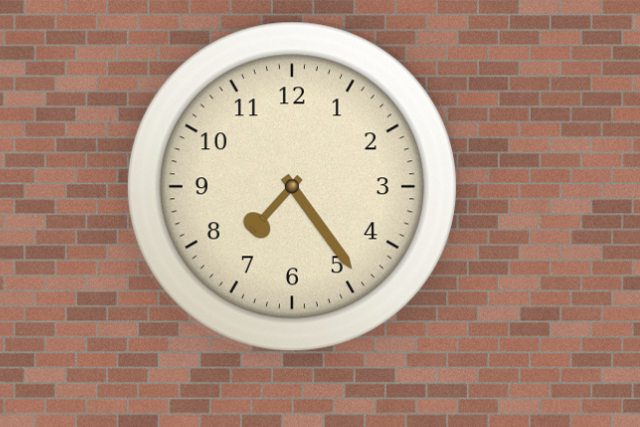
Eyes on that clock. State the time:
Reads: 7:24
